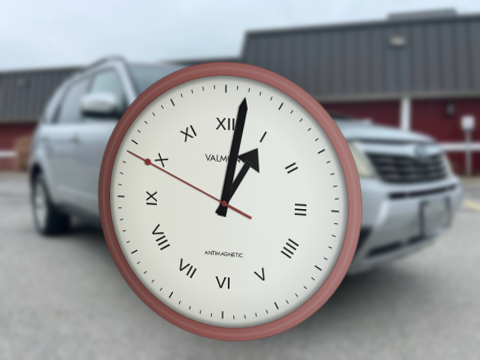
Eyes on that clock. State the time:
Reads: 1:01:49
